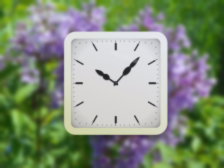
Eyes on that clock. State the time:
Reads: 10:07
